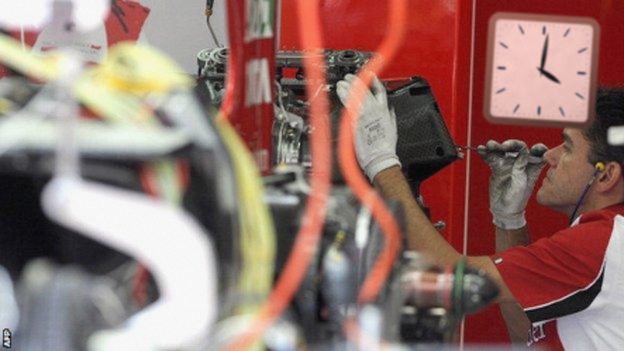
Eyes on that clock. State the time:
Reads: 4:01
